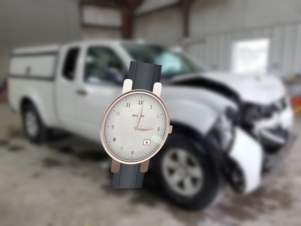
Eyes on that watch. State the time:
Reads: 3:01
